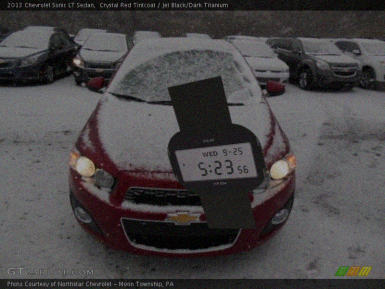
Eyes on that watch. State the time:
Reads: 5:23:56
